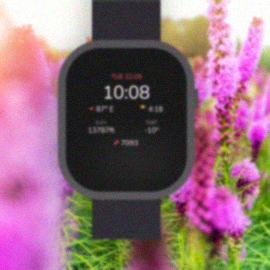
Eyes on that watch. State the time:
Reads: 10:08
